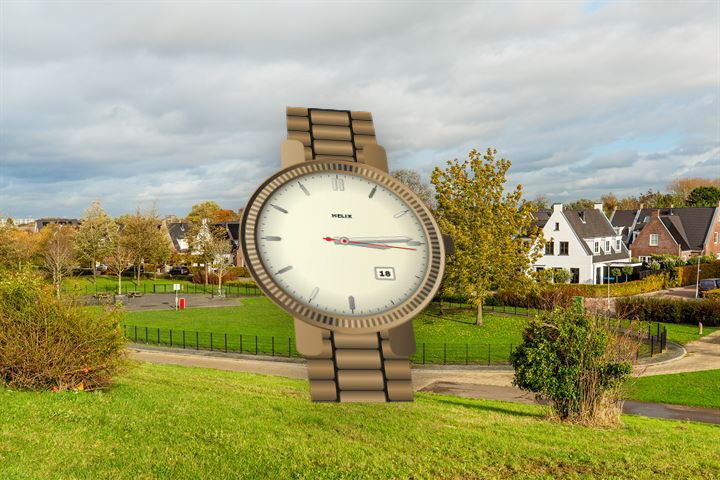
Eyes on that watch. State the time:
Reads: 3:14:16
